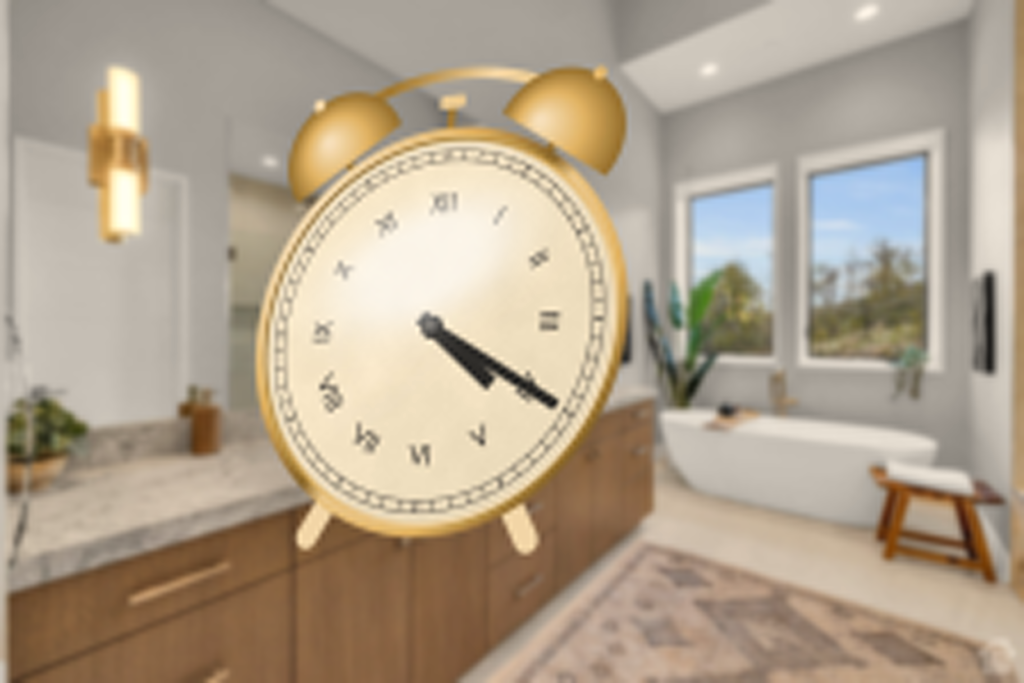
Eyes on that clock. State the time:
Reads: 4:20
